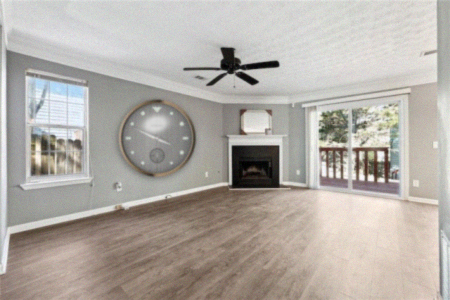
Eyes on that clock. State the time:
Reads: 3:49
